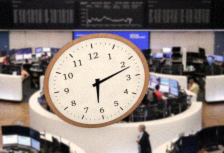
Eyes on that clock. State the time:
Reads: 6:12
